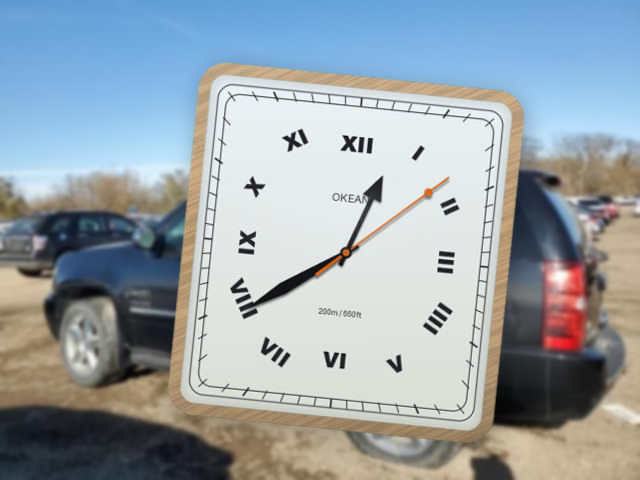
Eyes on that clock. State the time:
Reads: 12:39:08
